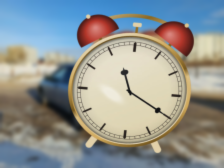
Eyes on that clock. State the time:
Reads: 11:20
